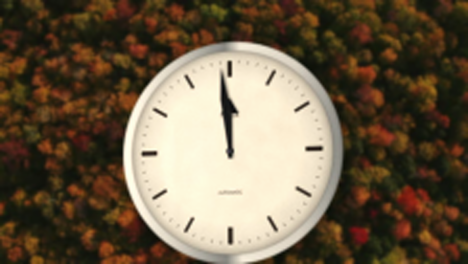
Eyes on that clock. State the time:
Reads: 11:59
